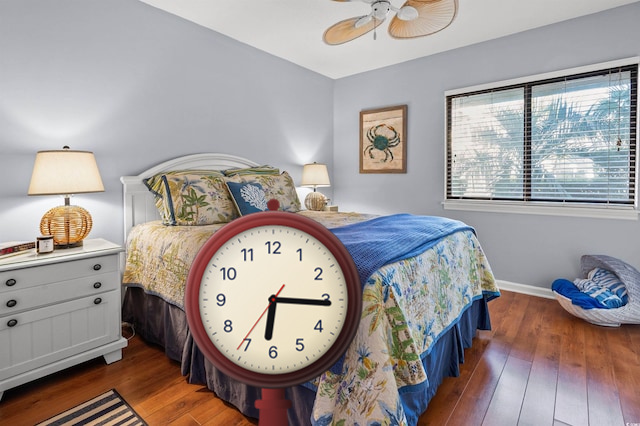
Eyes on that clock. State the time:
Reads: 6:15:36
